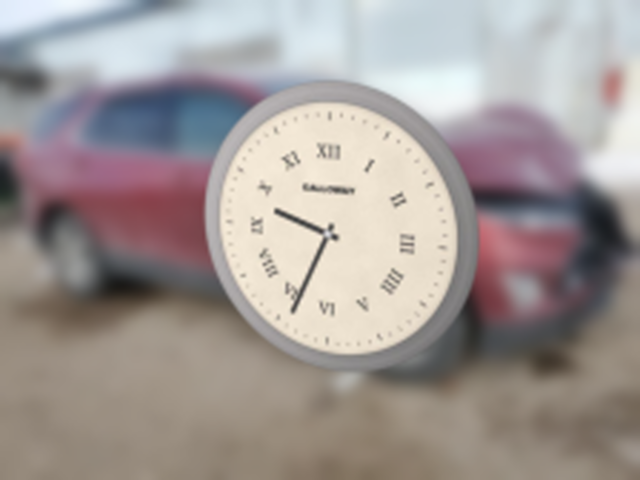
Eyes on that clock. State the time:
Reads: 9:34
